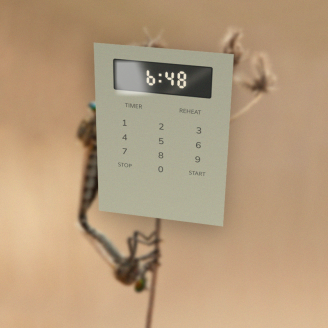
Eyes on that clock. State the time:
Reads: 6:48
